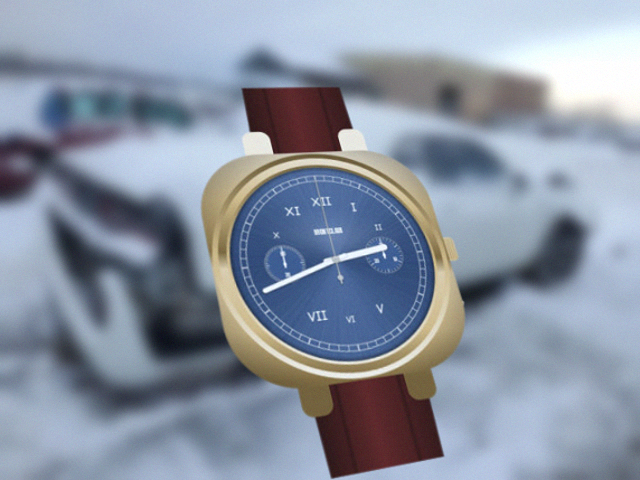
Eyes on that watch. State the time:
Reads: 2:42
